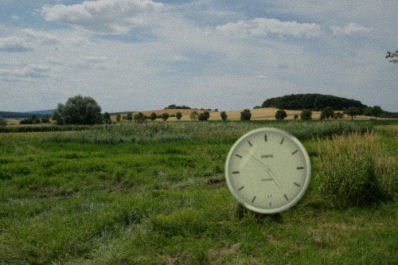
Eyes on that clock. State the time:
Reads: 4:52
